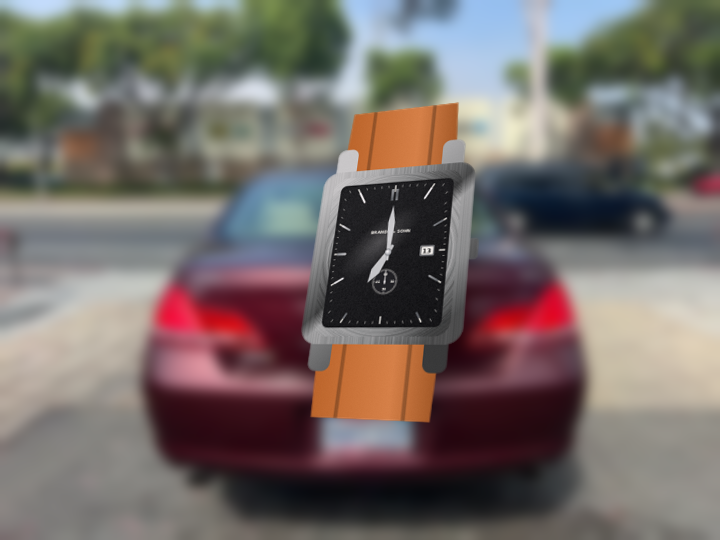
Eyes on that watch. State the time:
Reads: 7:00
